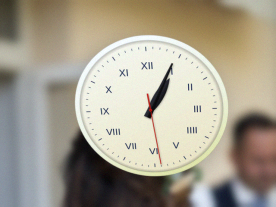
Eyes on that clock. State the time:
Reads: 1:04:29
